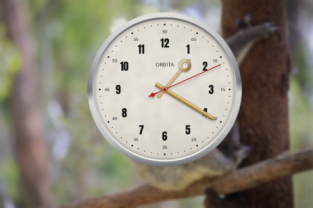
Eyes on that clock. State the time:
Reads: 1:20:11
